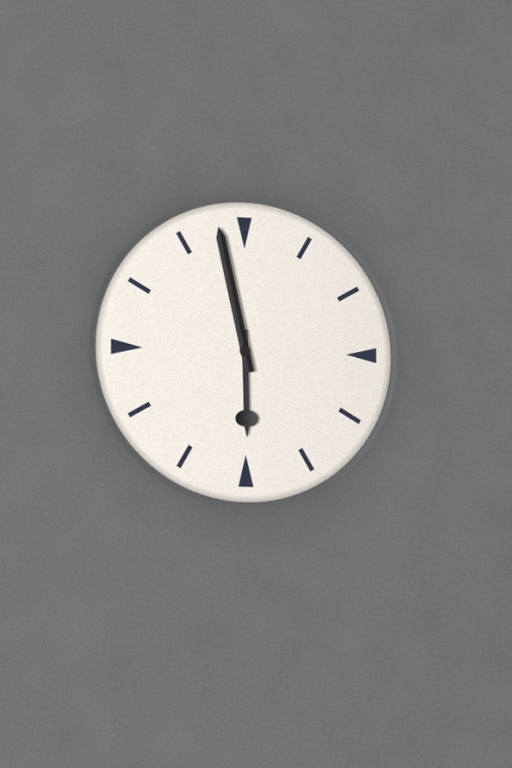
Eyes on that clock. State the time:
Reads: 5:58
